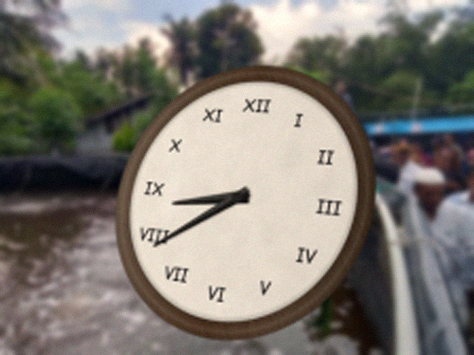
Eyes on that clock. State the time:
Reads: 8:39
